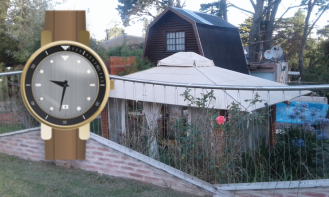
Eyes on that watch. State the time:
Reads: 9:32
